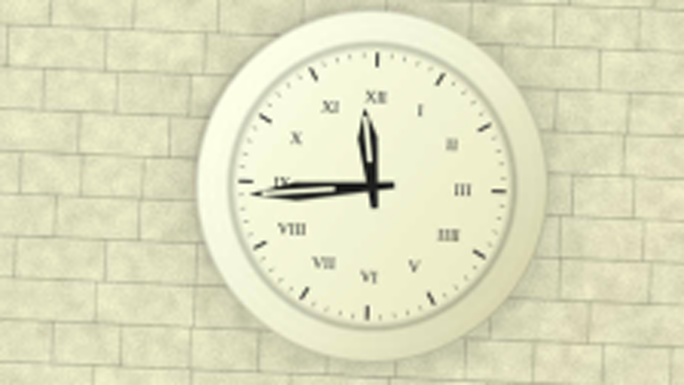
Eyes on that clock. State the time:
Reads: 11:44
